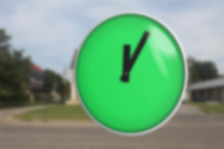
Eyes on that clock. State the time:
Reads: 12:05
